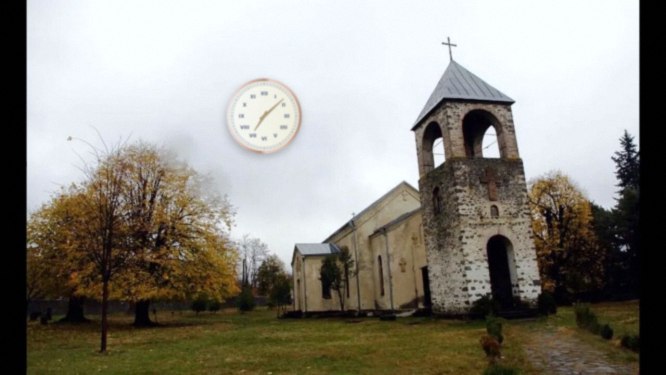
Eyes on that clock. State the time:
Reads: 7:08
